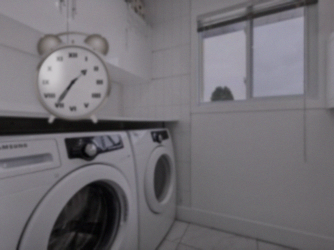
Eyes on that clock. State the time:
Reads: 1:36
